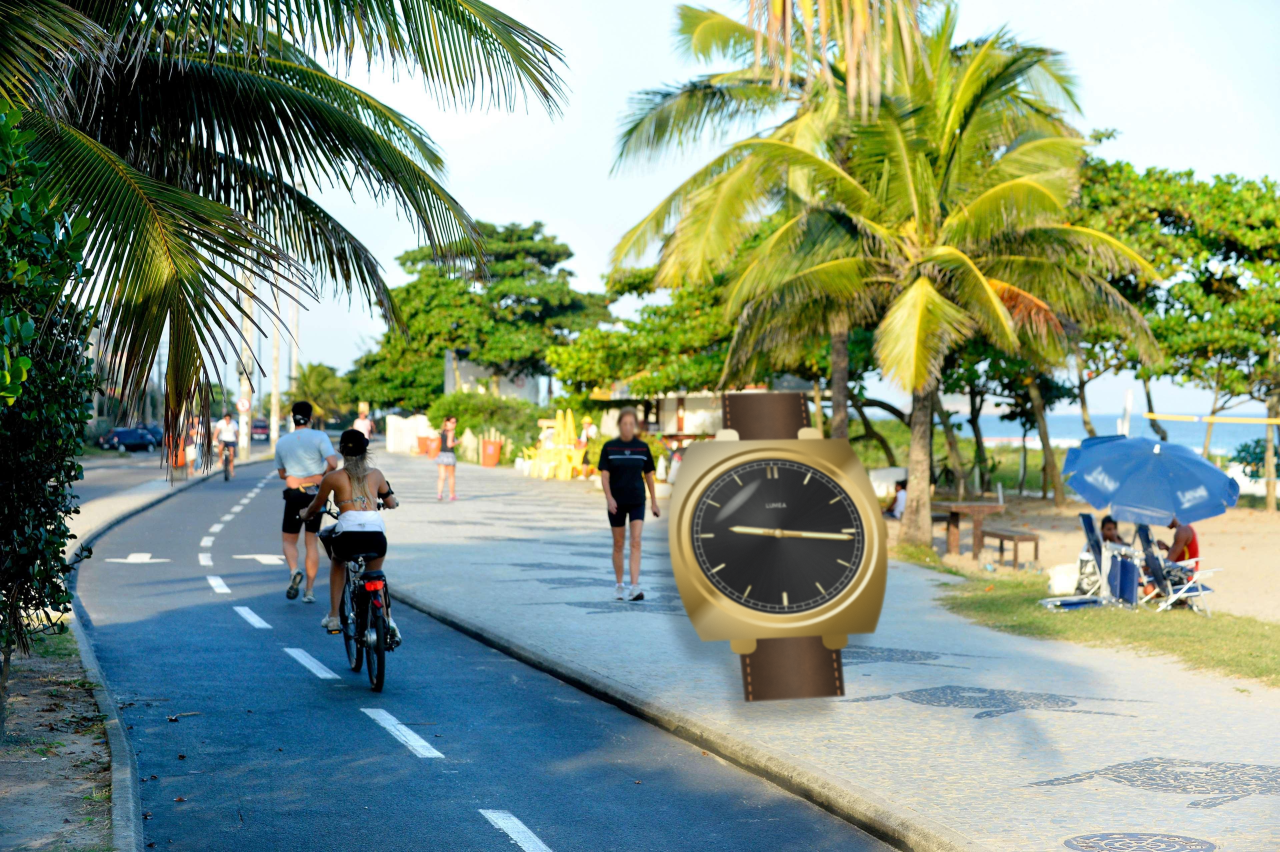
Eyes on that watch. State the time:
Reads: 9:16
